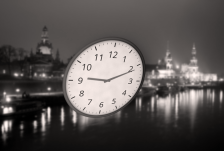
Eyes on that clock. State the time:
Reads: 9:11
